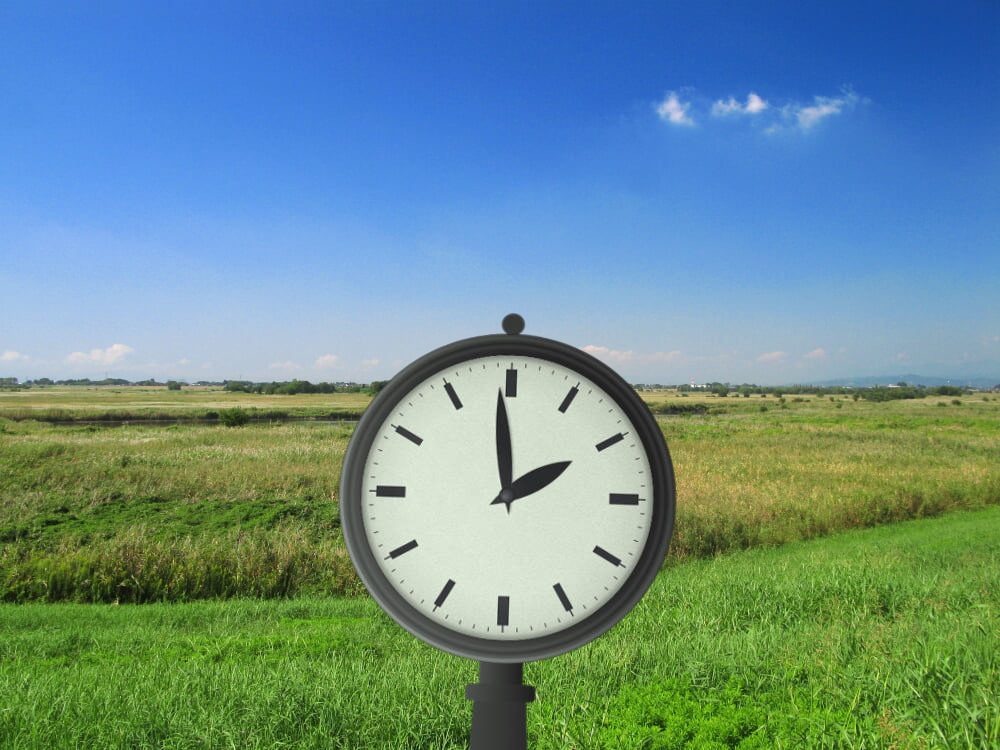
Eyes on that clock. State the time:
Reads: 1:59
